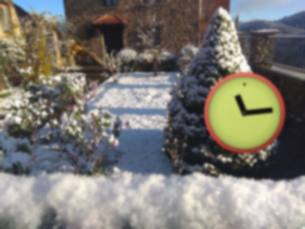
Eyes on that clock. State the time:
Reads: 11:14
